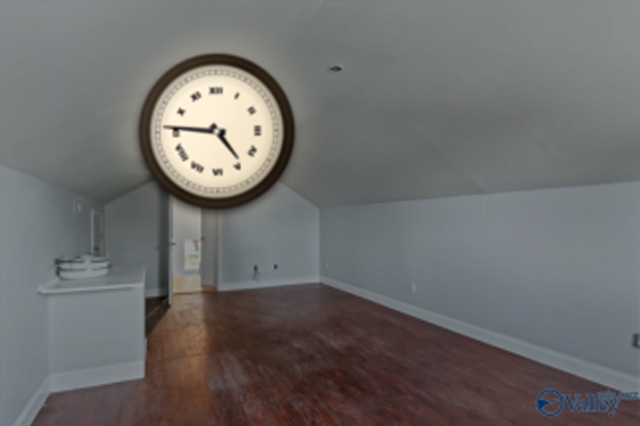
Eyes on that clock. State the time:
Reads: 4:46
